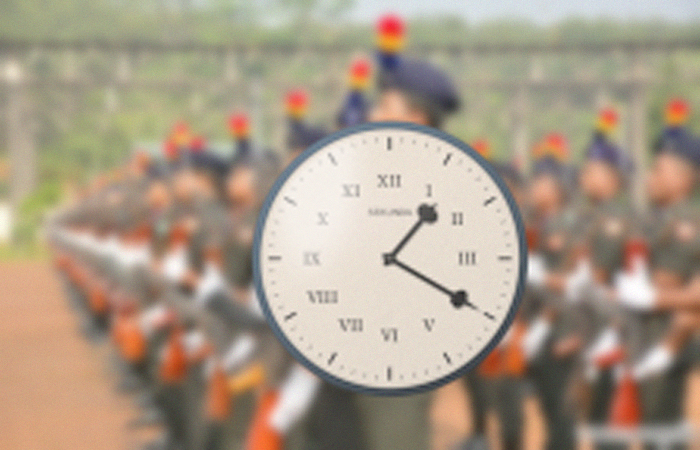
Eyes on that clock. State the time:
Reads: 1:20
